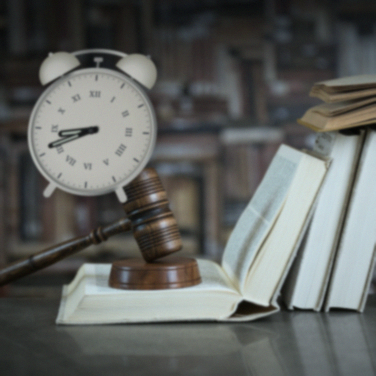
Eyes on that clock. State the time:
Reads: 8:41
